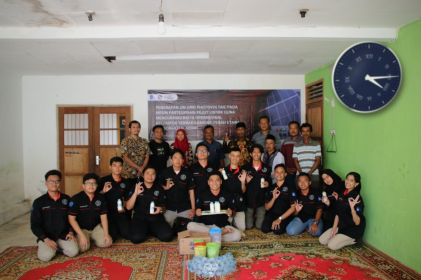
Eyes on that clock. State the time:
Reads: 4:15
